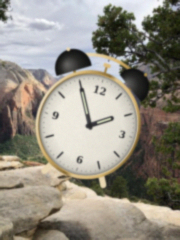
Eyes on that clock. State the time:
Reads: 1:55
